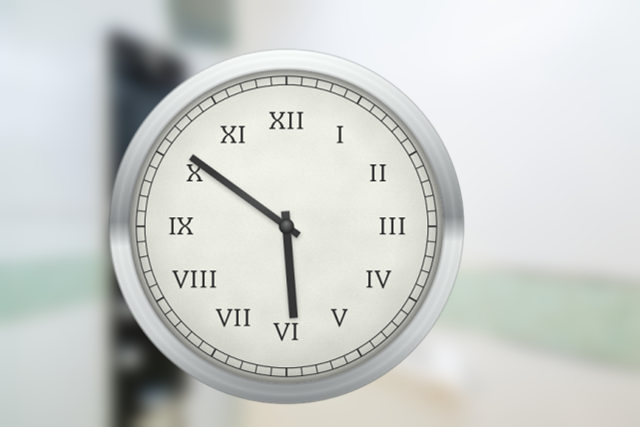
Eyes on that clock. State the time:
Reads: 5:51
